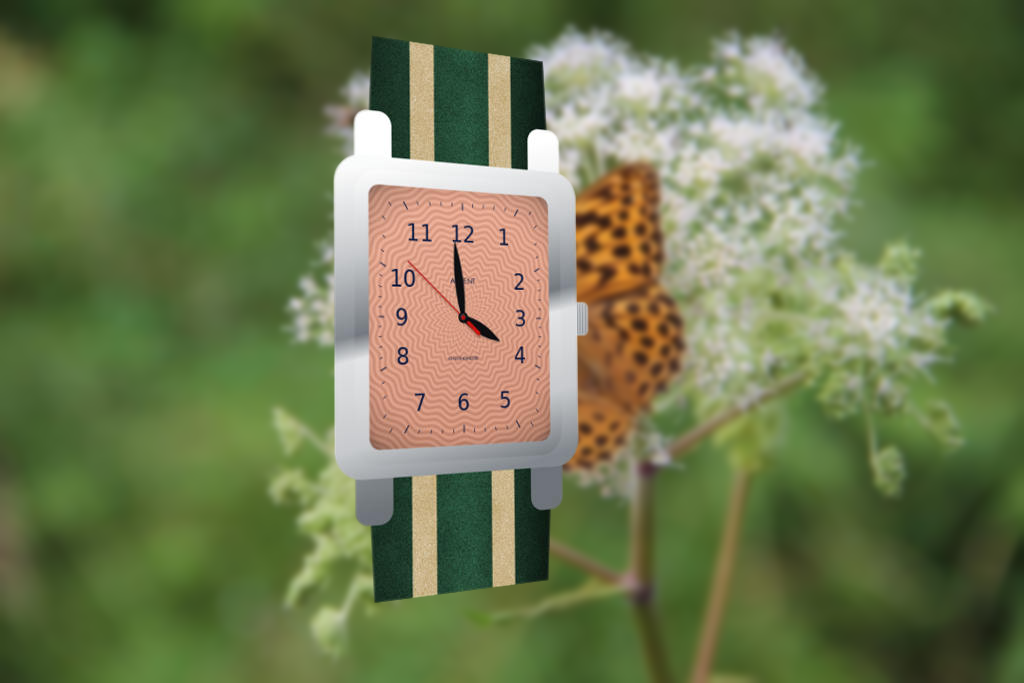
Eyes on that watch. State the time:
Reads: 3:58:52
